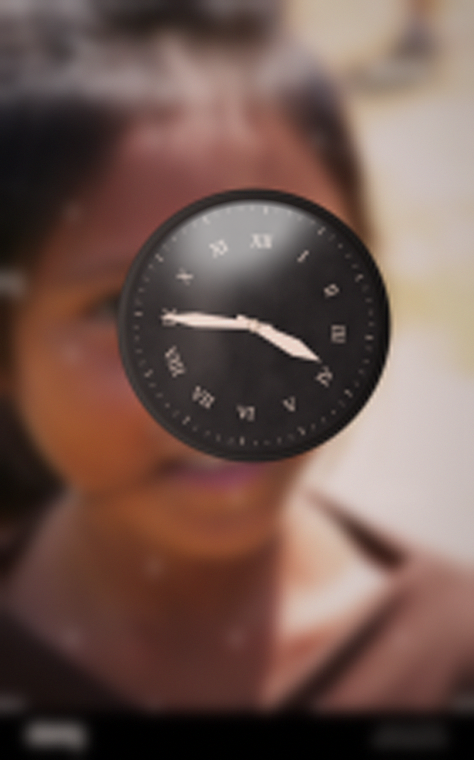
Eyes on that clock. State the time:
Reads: 3:45
